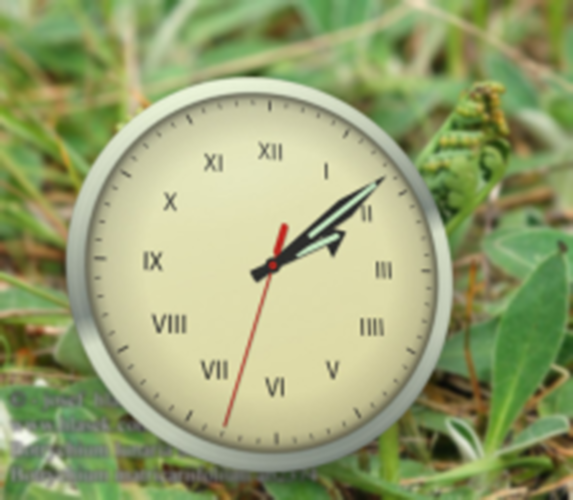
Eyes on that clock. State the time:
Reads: 2:08:33
